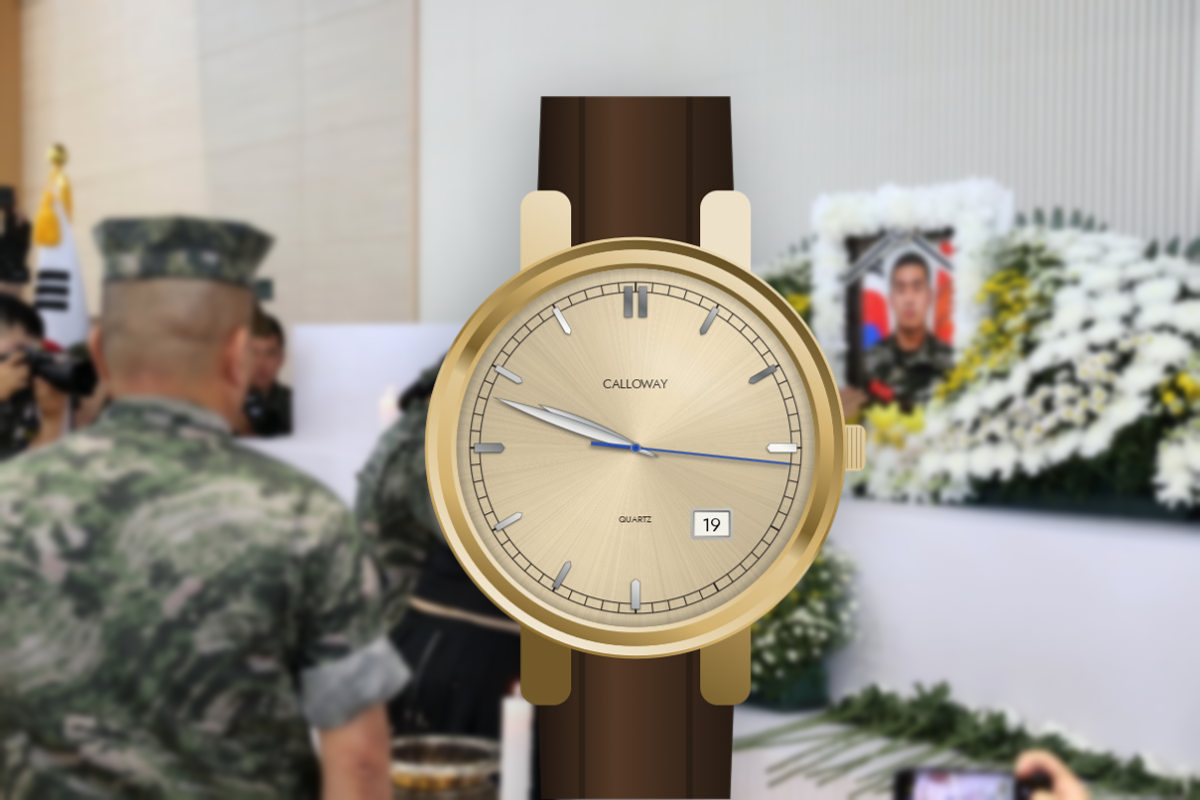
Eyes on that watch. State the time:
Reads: 9:48:16
